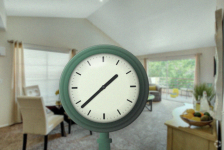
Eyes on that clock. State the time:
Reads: 1:38
